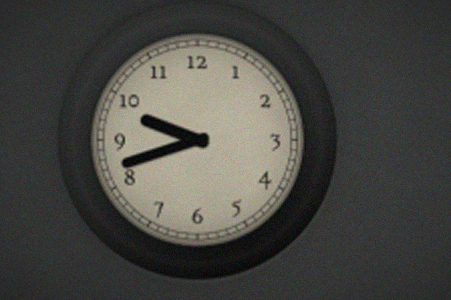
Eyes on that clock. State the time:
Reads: 9:42
